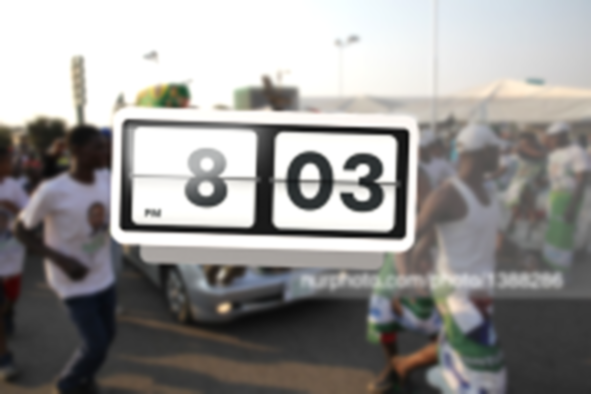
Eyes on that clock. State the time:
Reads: 8:03
